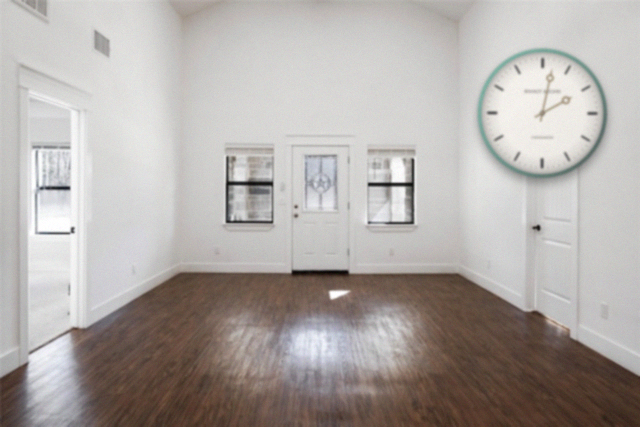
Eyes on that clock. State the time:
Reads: 2:02
